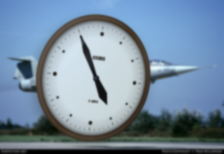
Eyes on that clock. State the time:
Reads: 4:55
